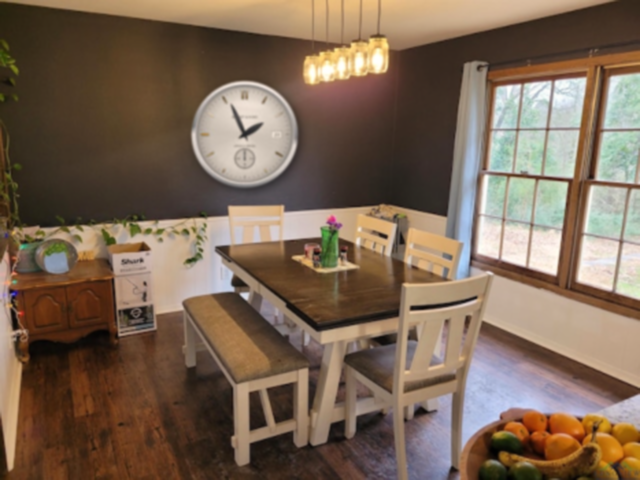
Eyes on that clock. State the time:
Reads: 1:56
